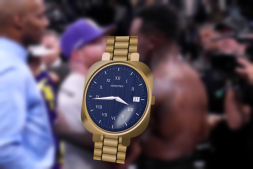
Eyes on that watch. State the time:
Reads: 3:44
